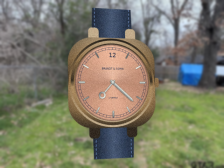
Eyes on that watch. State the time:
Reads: 7:22
